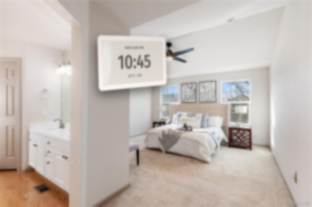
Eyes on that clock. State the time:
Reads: 10:45
